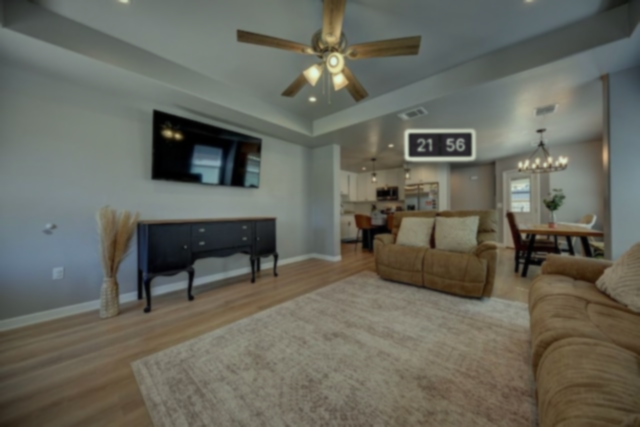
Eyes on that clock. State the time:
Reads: 21:56
